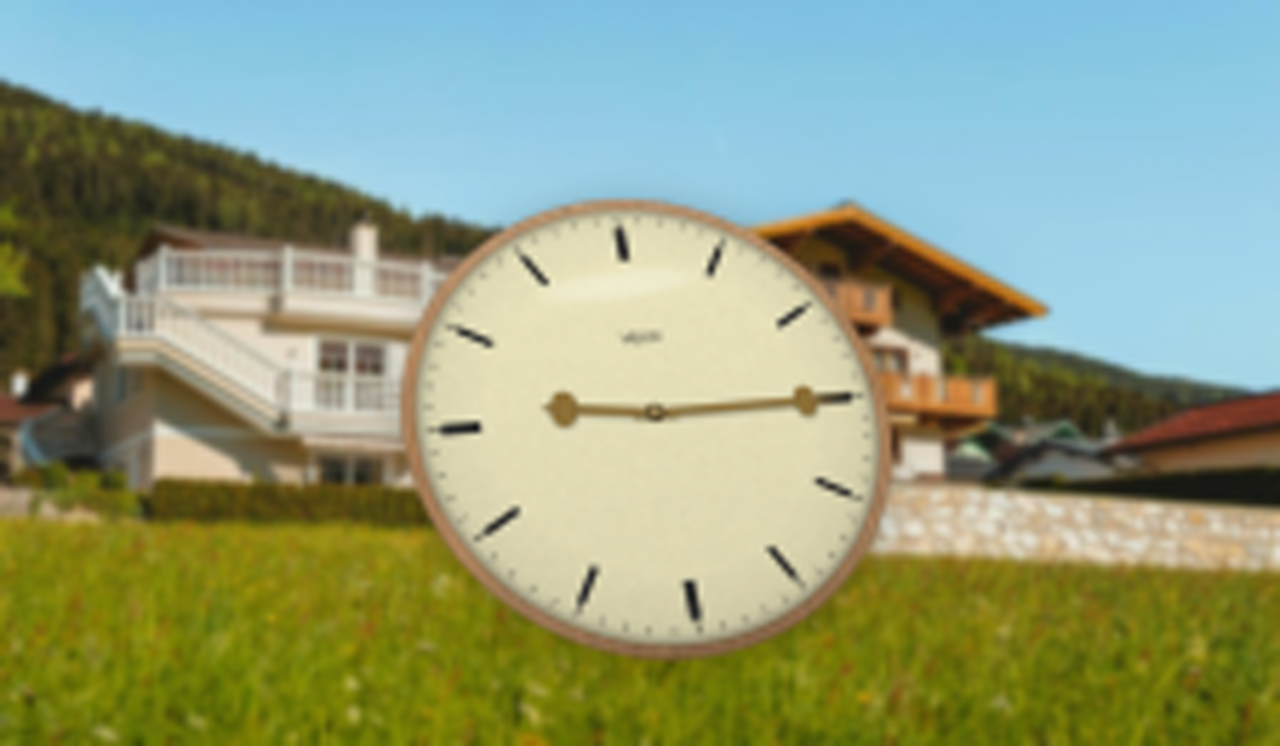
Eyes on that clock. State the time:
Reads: 9:15
